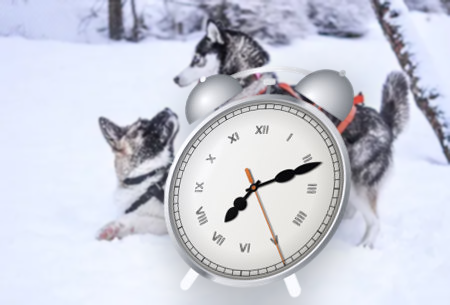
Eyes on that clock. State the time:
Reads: 7:11:25
